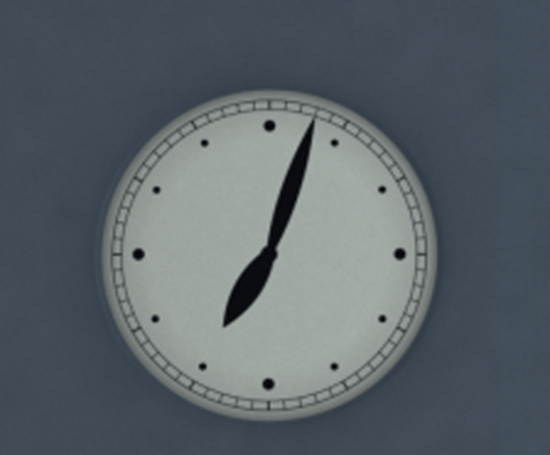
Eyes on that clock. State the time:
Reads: 7:03
